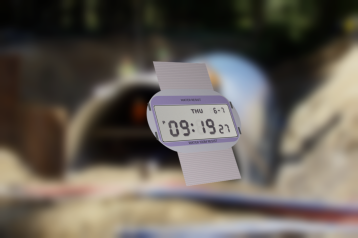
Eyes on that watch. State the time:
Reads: 9:19:27
